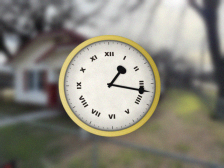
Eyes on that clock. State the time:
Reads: 1:17
